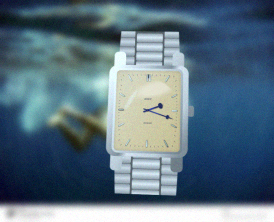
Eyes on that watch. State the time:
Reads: 2:18
